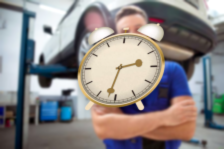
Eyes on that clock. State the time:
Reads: 2:32
